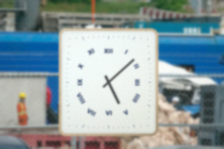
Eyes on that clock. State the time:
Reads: 5:08
